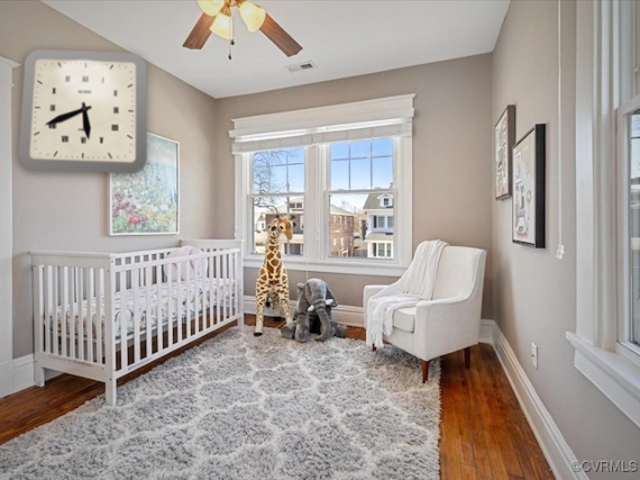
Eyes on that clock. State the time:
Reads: 5:41
